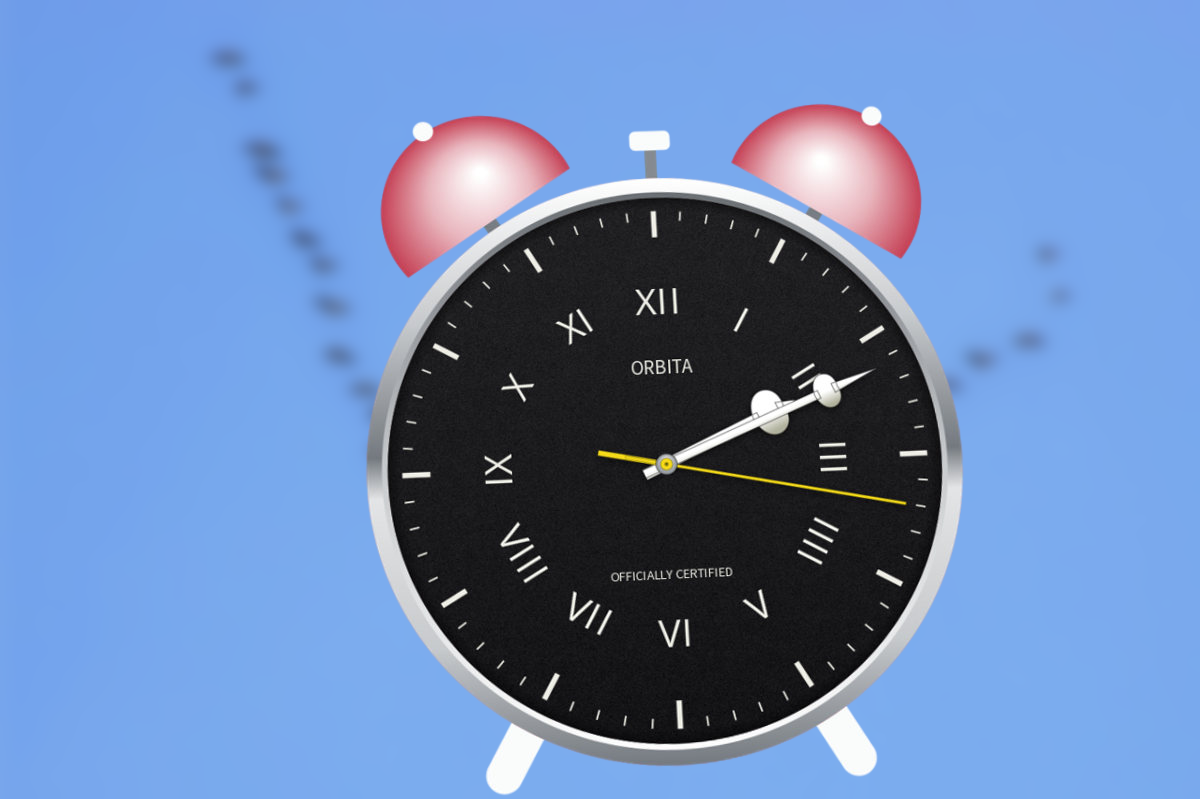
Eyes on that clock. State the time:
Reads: 2:11:17
